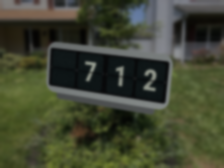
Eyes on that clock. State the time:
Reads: 7:12
